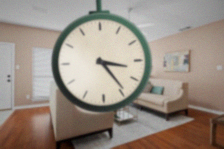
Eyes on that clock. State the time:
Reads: 3:24
